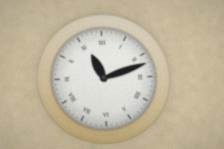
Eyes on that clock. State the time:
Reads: 11:12
